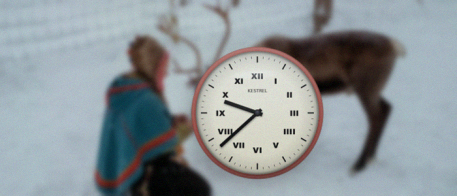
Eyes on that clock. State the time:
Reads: 9:38
